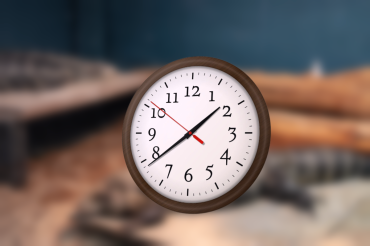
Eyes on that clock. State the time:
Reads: 1:38:51
